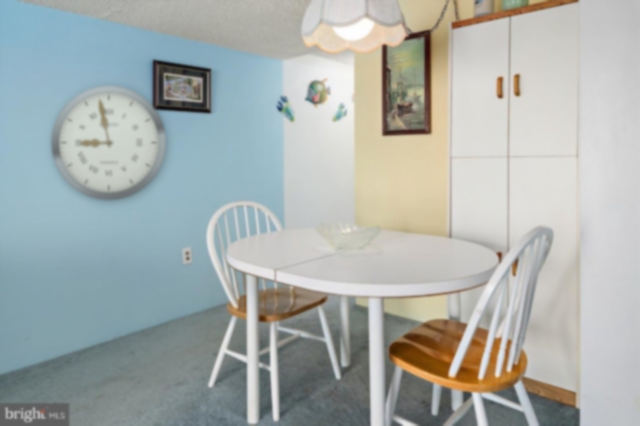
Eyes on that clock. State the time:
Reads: 8:58
